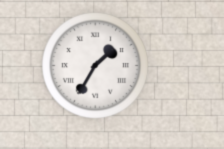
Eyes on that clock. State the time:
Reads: 1:35
